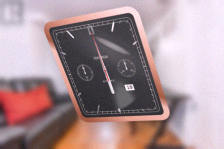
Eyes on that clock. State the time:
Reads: 6:00
